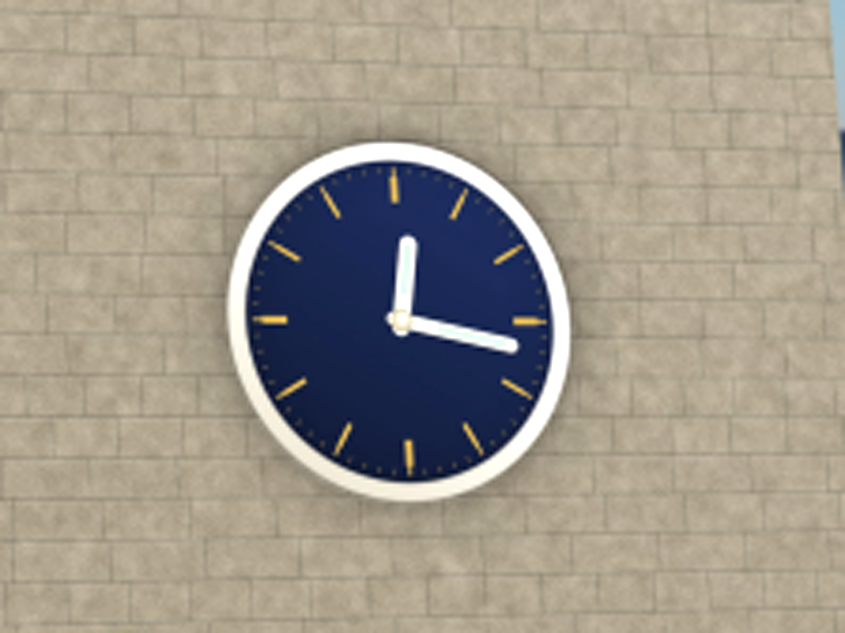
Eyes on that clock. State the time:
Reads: 12:17
